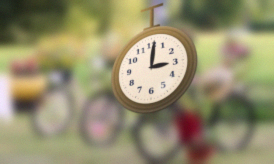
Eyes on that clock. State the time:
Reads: 3:01
